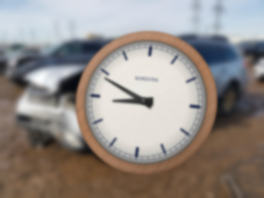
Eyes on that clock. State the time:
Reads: 8:49
